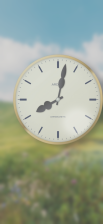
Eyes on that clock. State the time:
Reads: 8:02
